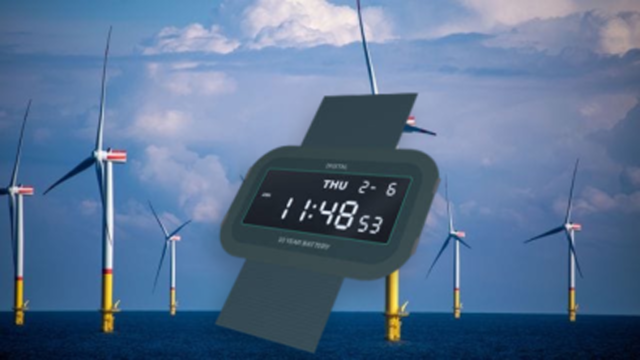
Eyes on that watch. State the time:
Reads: 11:48:53
